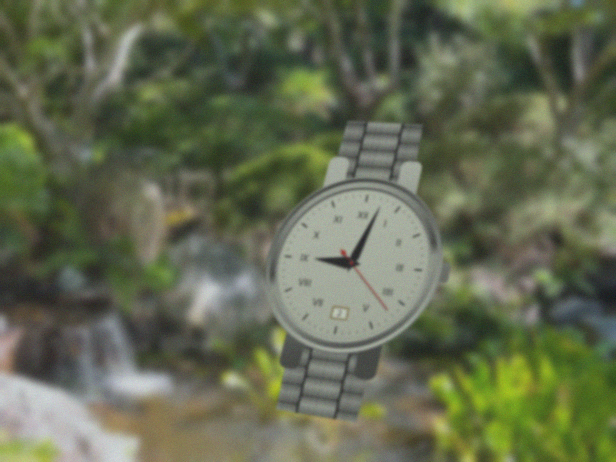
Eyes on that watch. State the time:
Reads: 9:02:22
